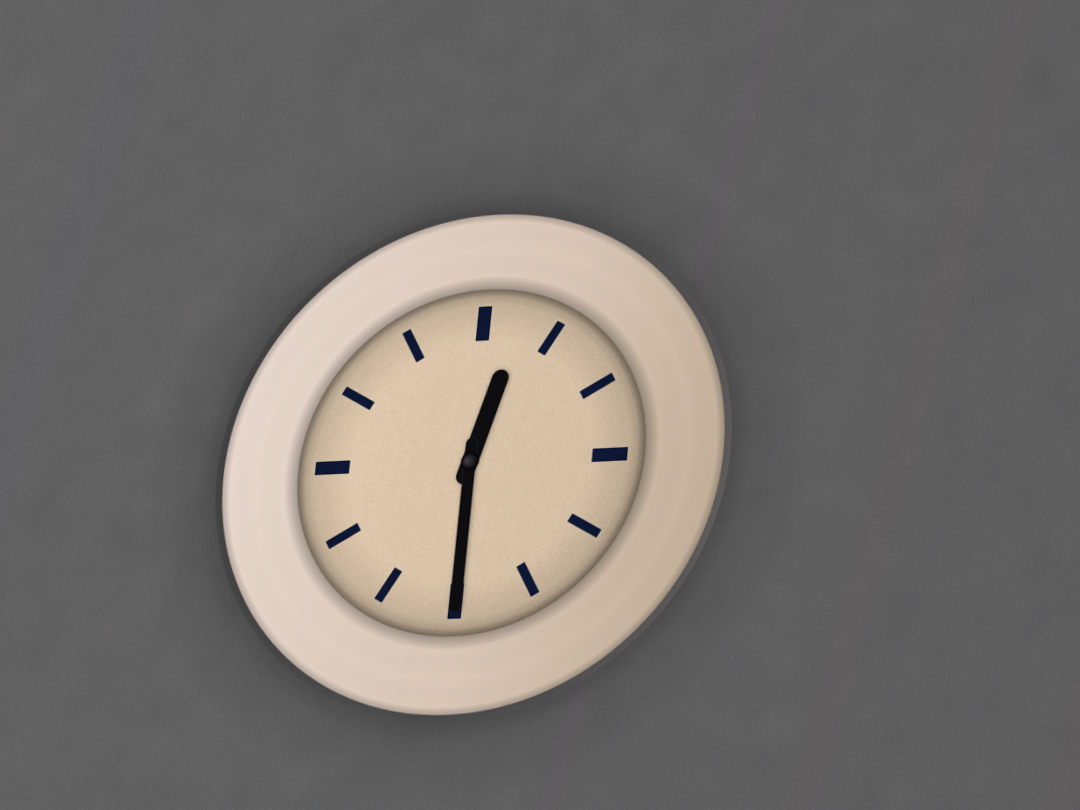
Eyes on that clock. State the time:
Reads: 12:30
